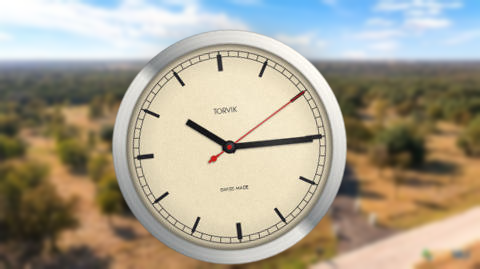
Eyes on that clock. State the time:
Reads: 10:15:10
